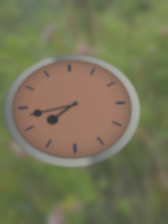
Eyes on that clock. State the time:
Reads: 7:43
